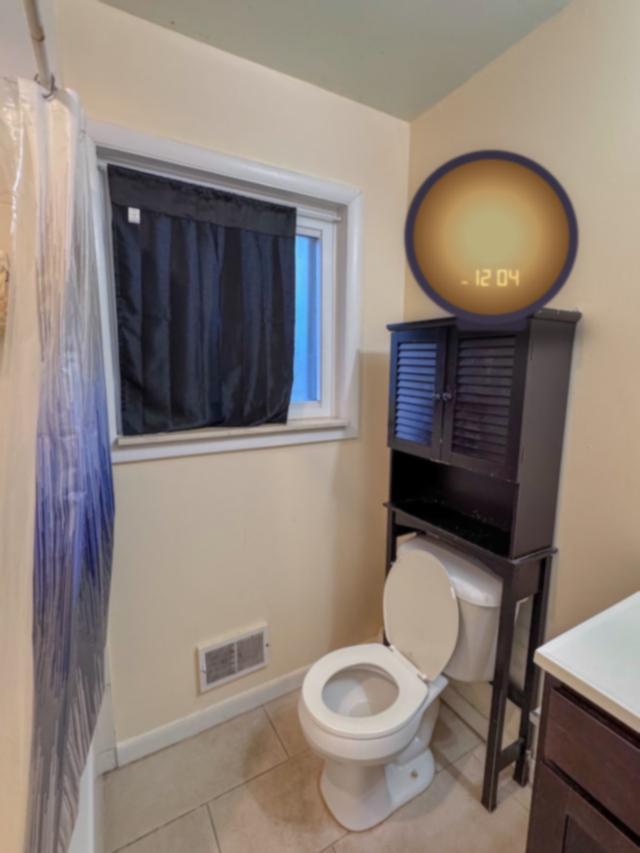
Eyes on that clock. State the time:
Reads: 12:04
